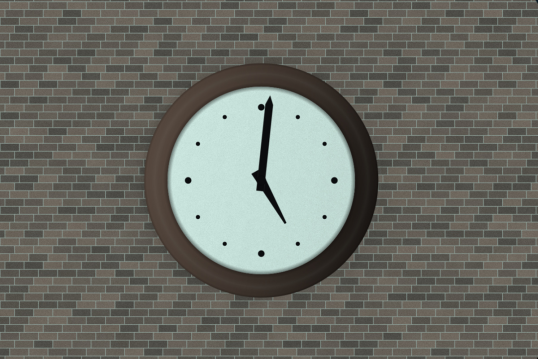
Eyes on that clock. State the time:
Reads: 5:01
